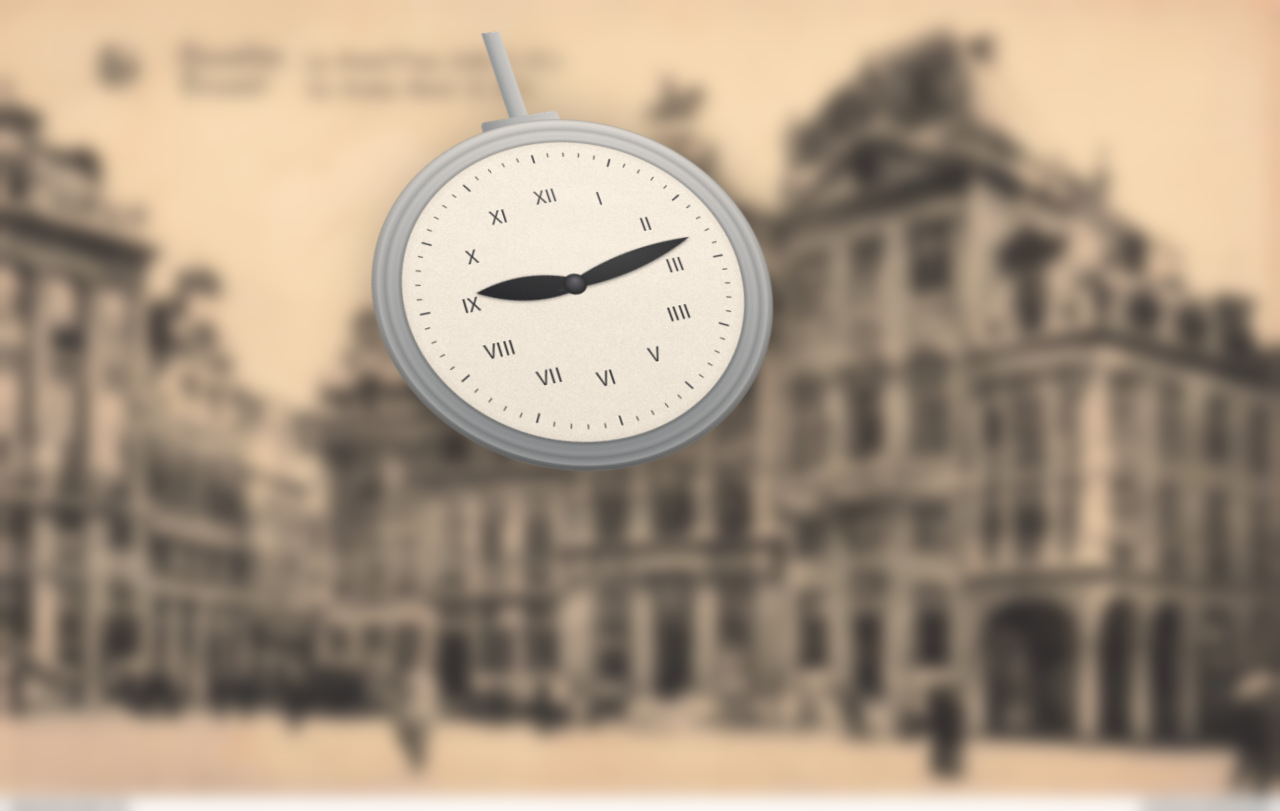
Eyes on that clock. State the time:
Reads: 9:13
